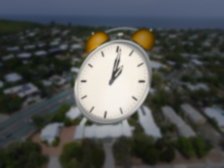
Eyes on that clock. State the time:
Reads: 1:01
